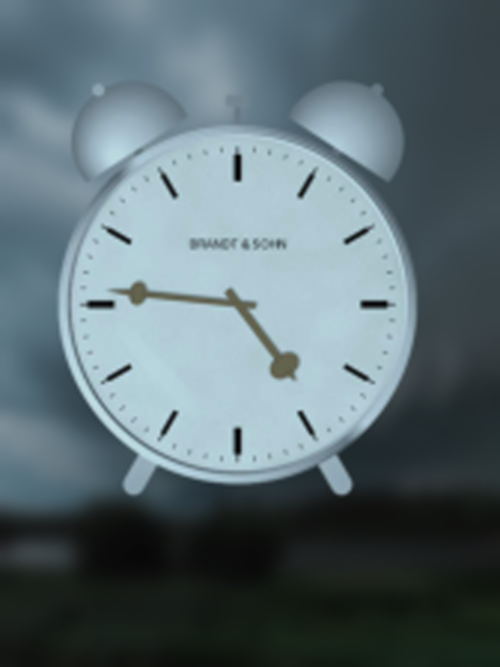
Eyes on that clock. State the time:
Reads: 4:46
